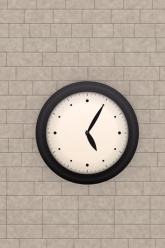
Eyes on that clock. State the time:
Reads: 5:05
